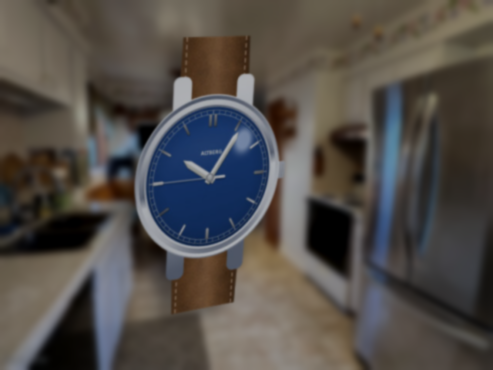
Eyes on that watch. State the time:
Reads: 10:05:45
